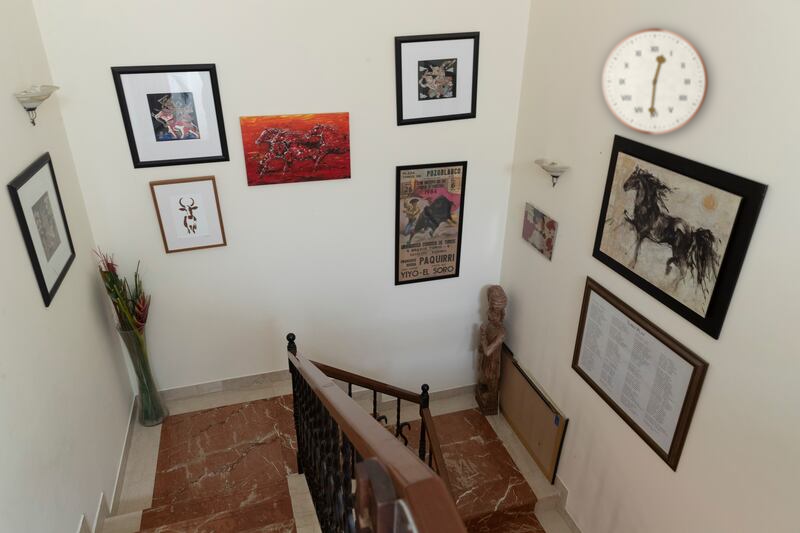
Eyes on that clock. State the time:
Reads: 12:31
